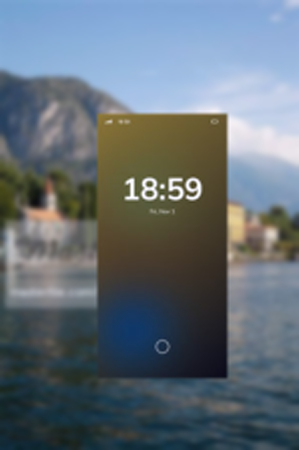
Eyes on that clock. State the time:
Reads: 18:59
